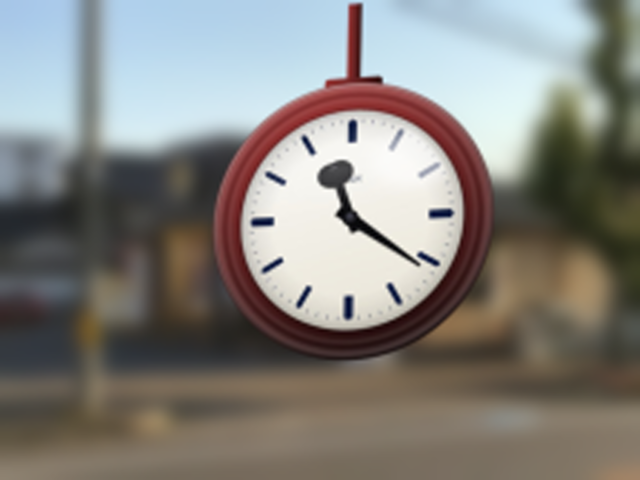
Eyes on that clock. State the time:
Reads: 11:21
